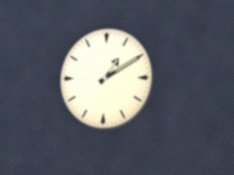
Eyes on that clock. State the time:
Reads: 1:10
